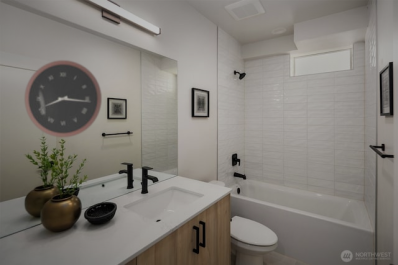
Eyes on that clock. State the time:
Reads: 8:16
